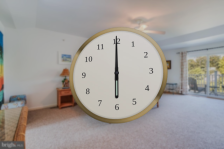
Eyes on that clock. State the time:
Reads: 6:00
